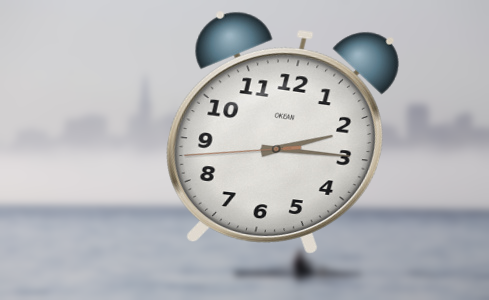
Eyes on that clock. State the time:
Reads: 2:14:43
